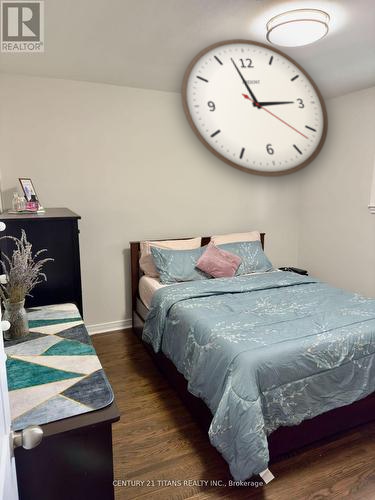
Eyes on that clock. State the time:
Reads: 2:57:22
